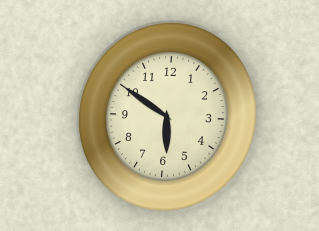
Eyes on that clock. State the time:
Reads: 5:50
